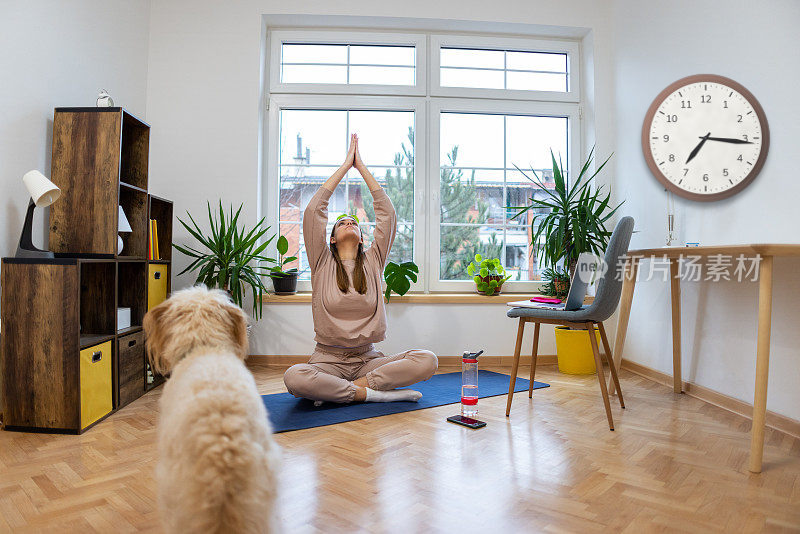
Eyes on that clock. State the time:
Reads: 7:16
